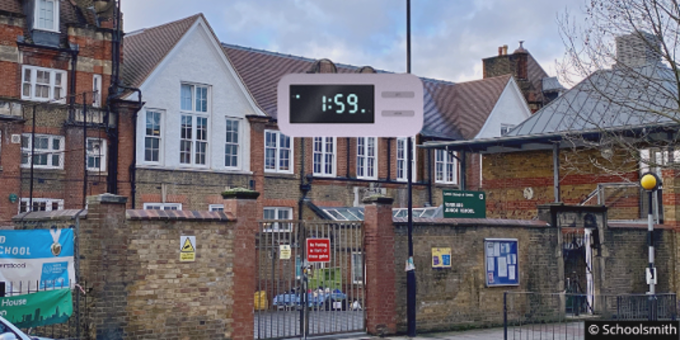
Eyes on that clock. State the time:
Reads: 1:59
